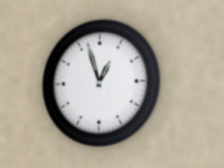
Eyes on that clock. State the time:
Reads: 12:57
